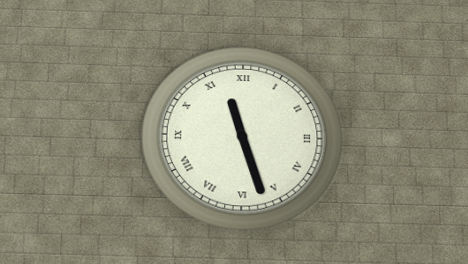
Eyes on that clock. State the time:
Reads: 11:27
